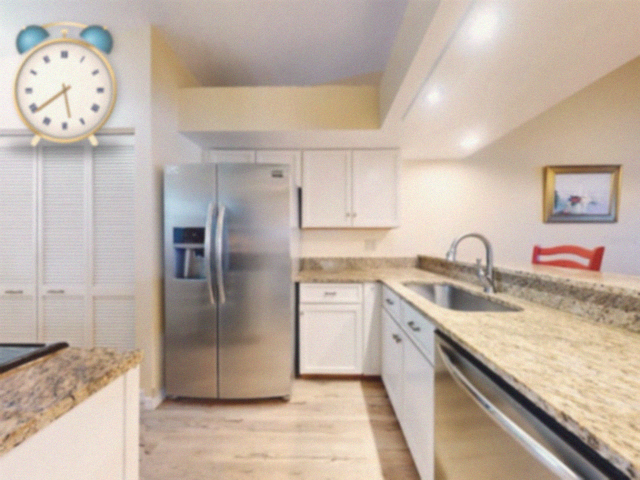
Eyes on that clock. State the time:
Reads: 5:39
